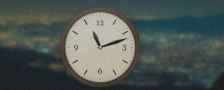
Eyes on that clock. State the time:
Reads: 11:12
